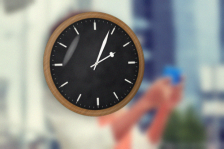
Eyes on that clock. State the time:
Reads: 2:04
